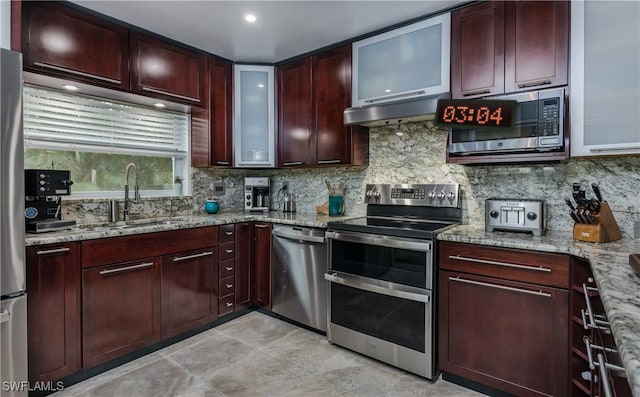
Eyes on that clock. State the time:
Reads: 3:04
